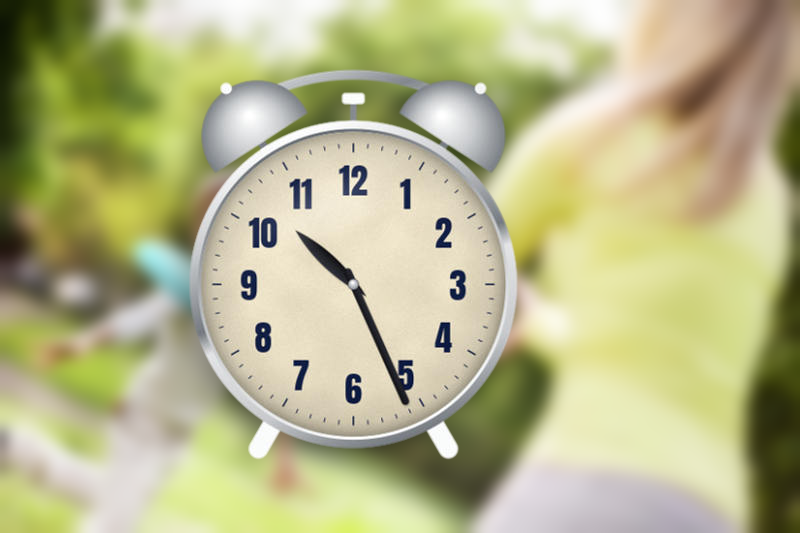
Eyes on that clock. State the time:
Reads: 10:26
